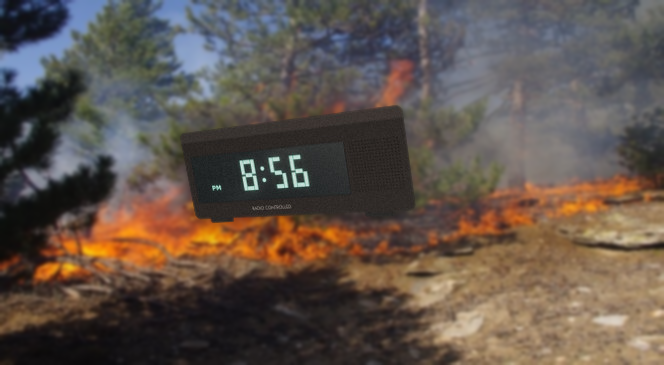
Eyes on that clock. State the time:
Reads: 8:56
